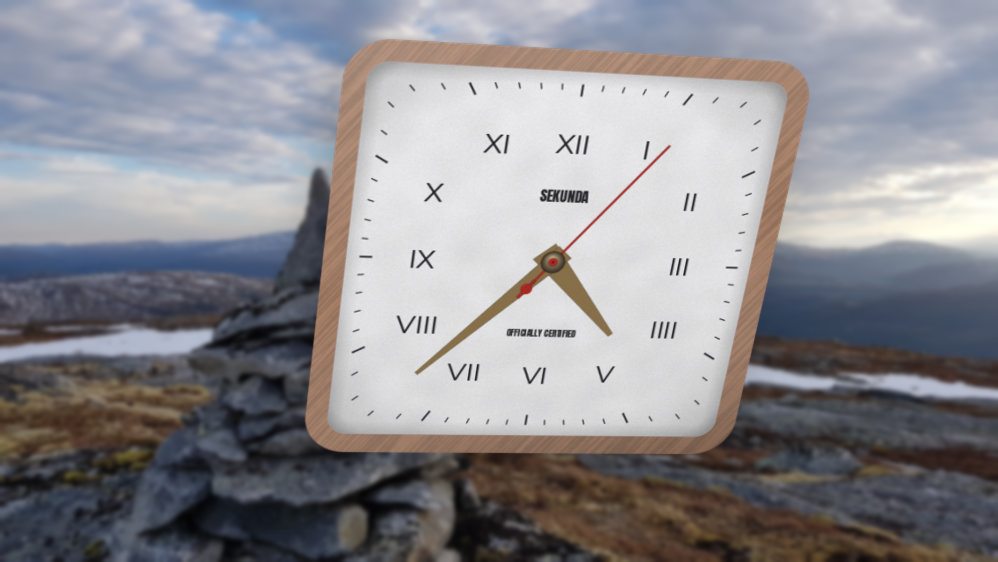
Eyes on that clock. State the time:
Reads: 4:37:06
